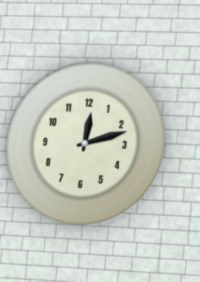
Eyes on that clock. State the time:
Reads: 12:12
